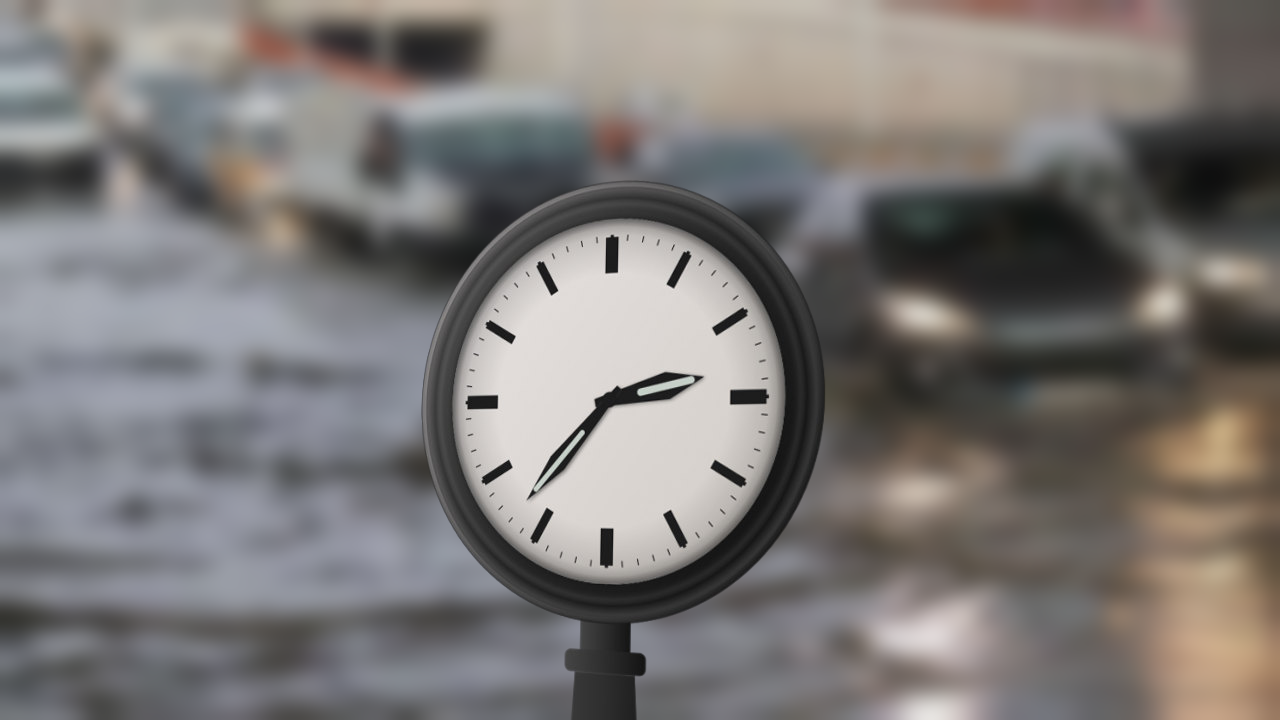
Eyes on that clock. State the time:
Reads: 2:37
